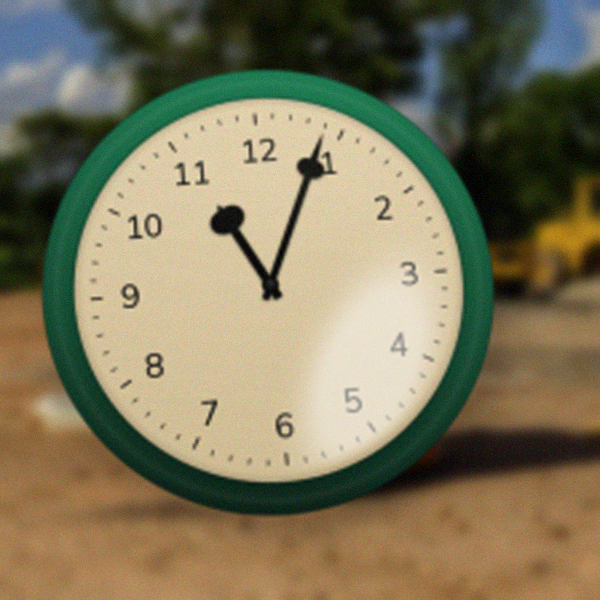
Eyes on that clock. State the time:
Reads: 11:04
